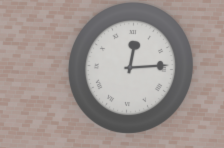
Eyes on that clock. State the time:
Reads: 12:14
